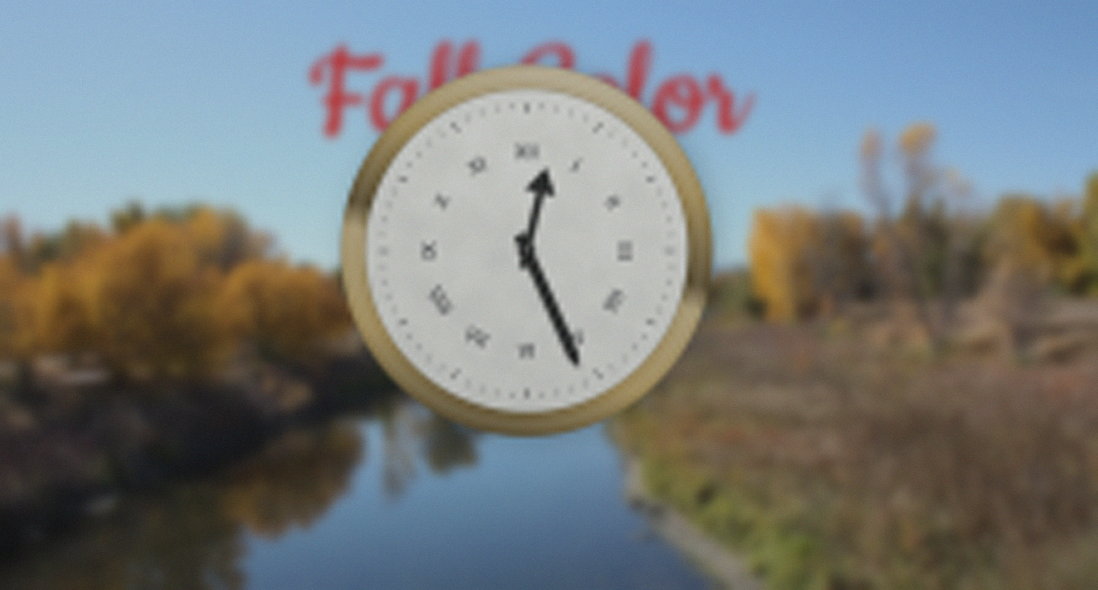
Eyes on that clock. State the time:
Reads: 12:26
